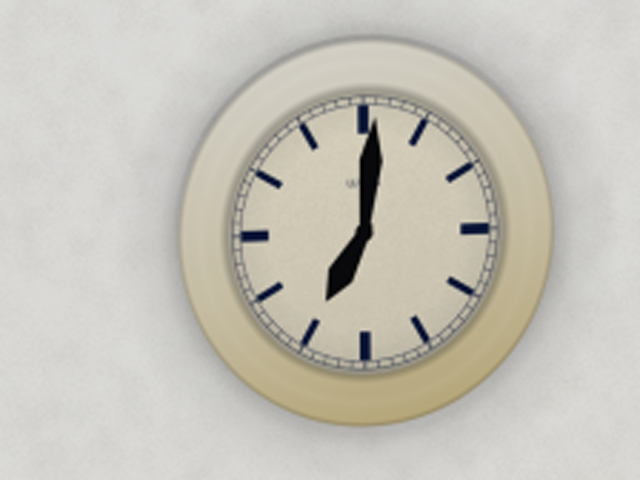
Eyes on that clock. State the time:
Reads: 7:01
